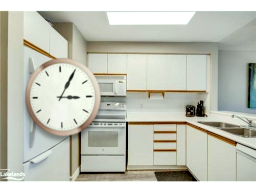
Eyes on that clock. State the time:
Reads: 3:05
